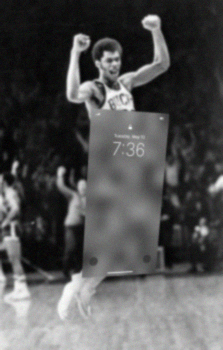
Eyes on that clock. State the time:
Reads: 7:36
